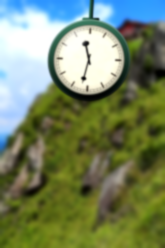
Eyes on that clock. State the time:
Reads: 11:32
